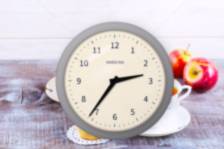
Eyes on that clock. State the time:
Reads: 2:36
